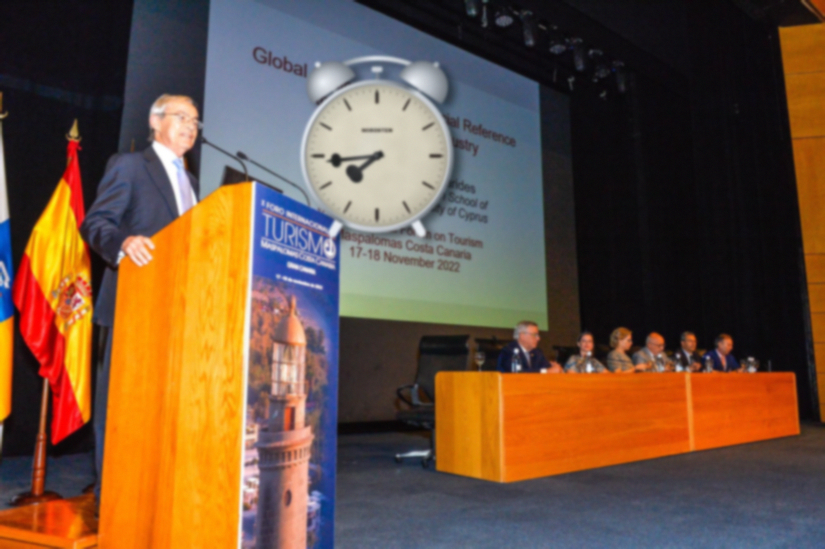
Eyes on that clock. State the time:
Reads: 7:44
